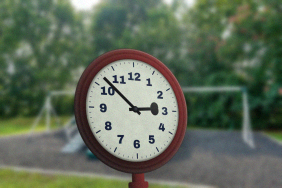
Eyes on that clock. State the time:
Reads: 2:52
